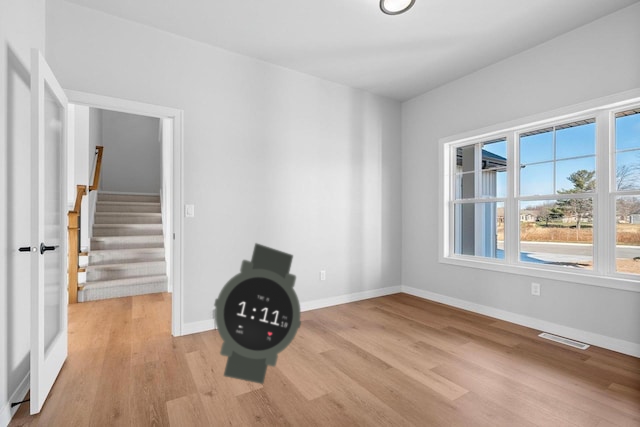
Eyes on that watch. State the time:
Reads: 1:11
